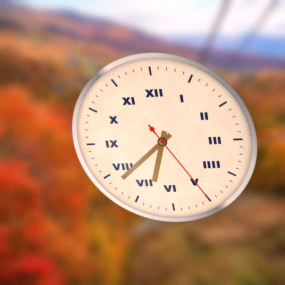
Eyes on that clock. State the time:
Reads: 6:38:25
